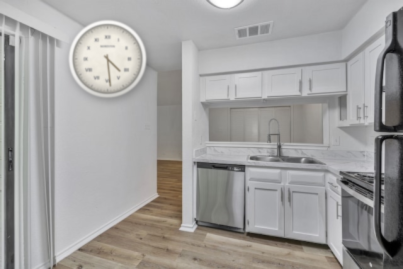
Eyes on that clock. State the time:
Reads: 4:29
